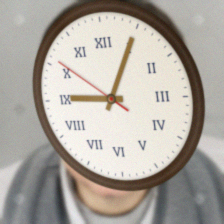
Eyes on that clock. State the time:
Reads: 9:04:51
